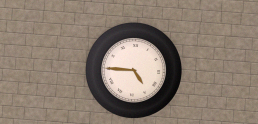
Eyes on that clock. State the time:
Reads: 4:45
